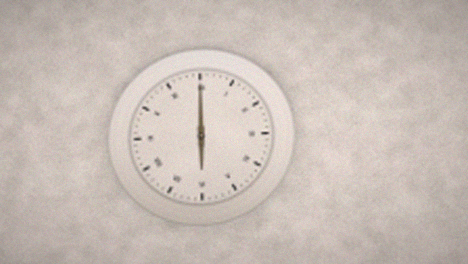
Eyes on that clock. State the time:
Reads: 6:00
